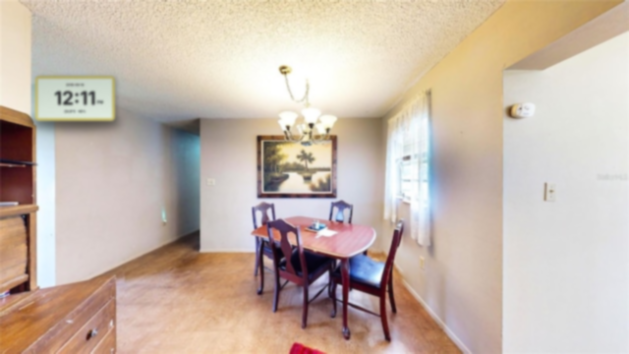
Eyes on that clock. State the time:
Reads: 12:11
